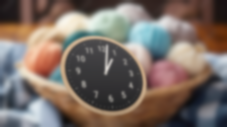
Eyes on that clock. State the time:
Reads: 1:02
